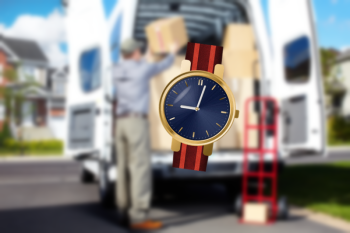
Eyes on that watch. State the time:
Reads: 9:02
